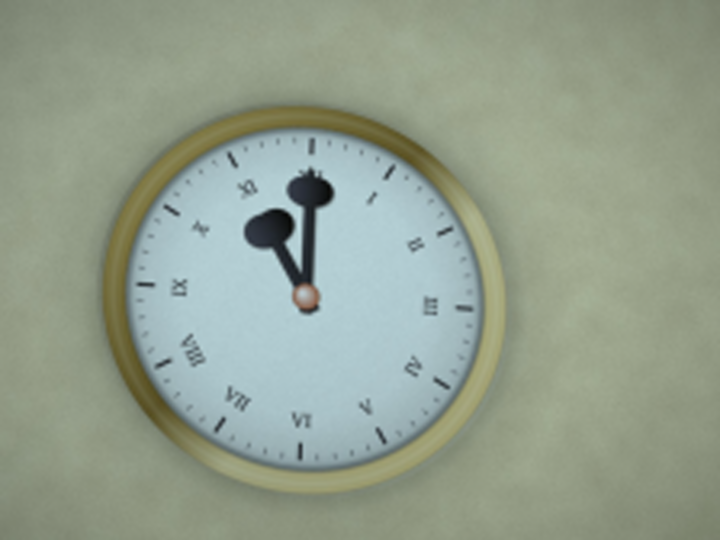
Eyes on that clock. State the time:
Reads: 11:00
